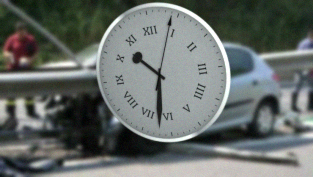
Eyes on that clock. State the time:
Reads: 10:32:04
